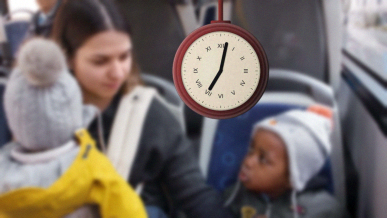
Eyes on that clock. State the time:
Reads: 7:02
